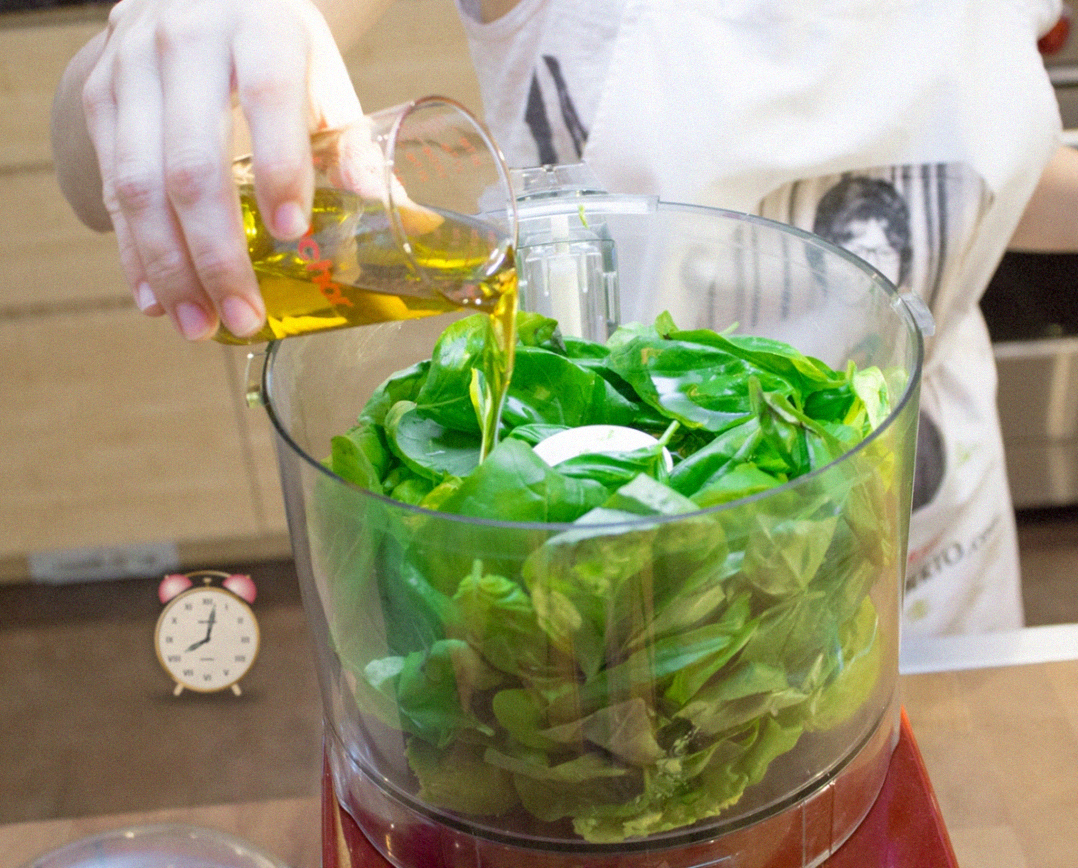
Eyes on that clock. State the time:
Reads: 8:02
